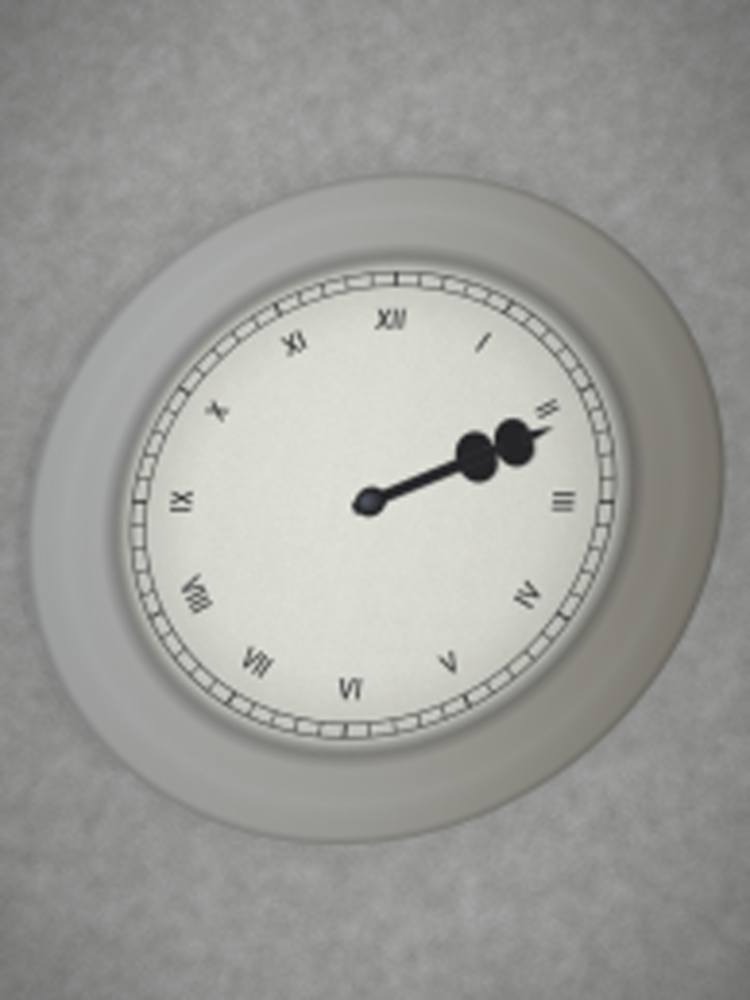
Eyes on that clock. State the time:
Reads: 2:11
